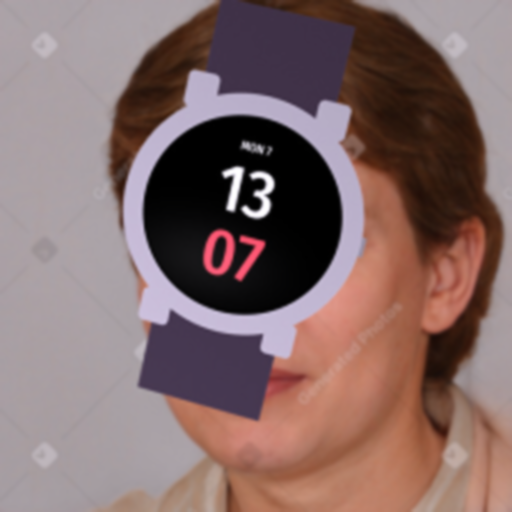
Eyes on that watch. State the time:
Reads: 13:07
